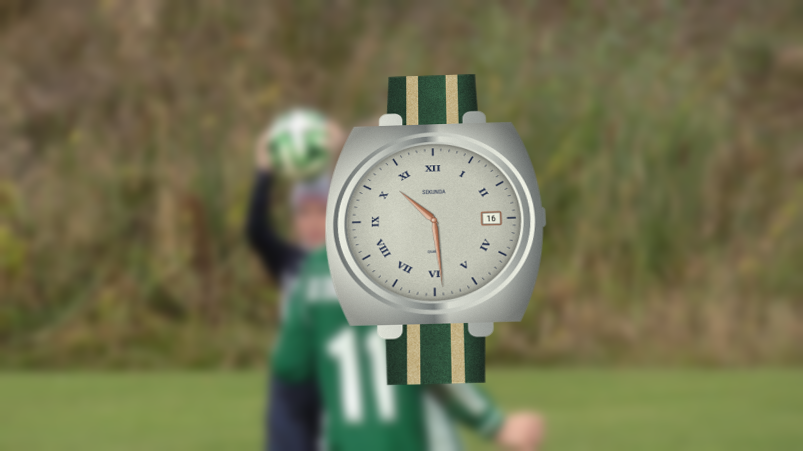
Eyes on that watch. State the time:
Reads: 10:29
